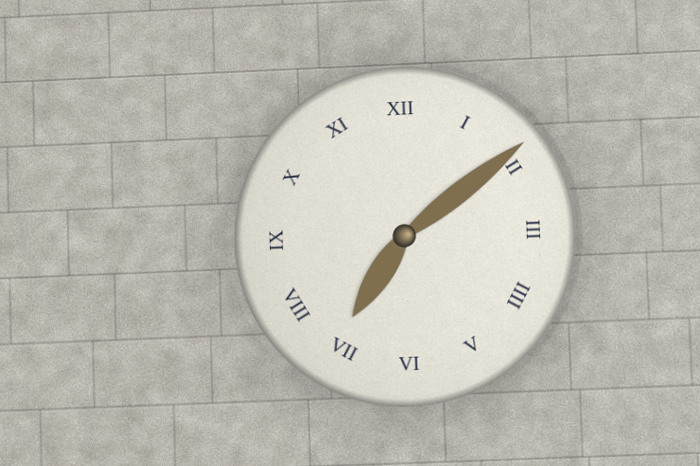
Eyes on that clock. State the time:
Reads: 7:09
